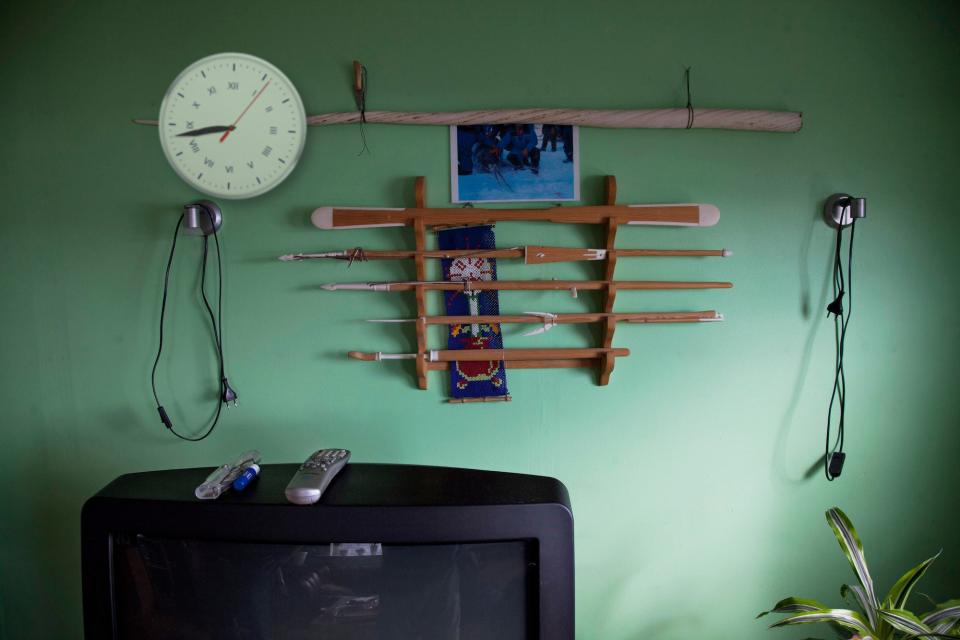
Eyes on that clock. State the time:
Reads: 8:43:06
